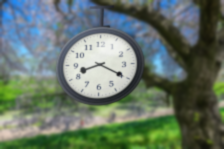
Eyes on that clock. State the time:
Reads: 8:20
